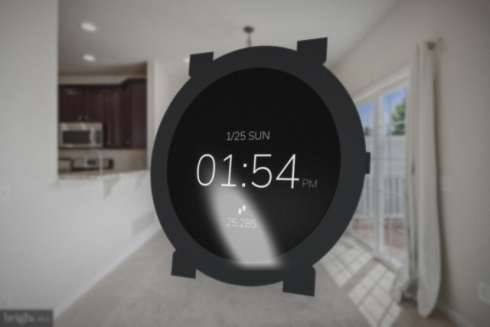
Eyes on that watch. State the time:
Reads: 1:54
